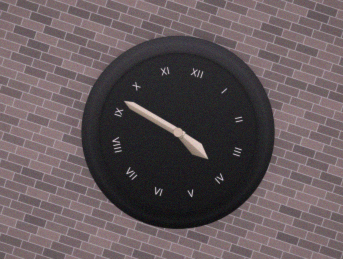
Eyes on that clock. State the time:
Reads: 3:47
